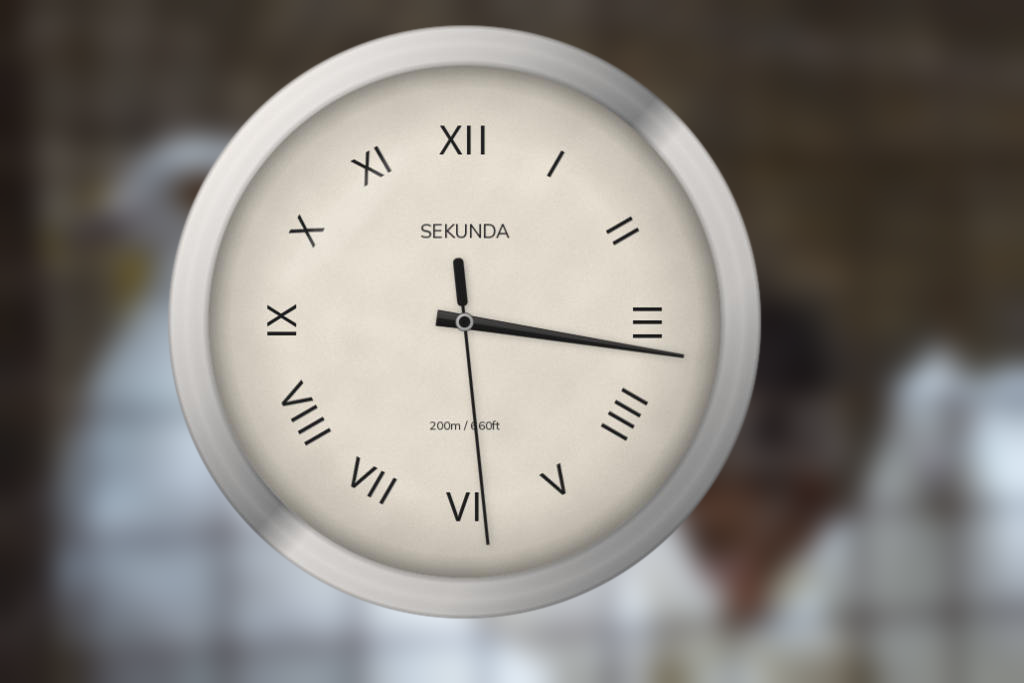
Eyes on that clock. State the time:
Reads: 3:16:29
